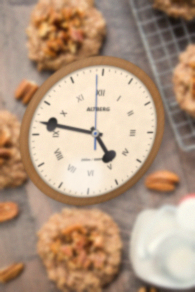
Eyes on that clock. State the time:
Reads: 4:46:59
